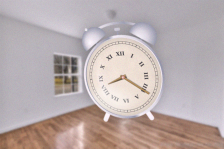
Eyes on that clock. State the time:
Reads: 8:21
